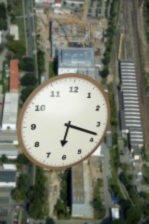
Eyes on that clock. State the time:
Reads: 6:18
